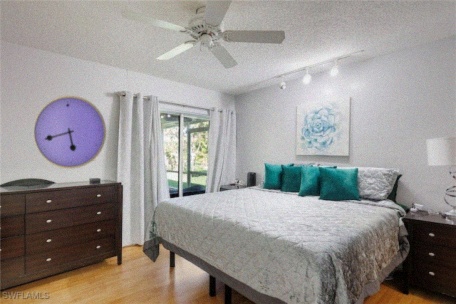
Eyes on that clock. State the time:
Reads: 5:43
